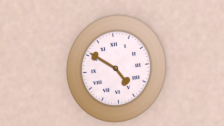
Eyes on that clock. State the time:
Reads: 4:51
